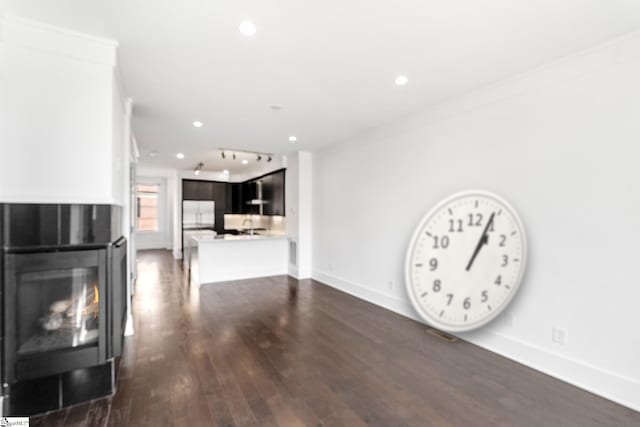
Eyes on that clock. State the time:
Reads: 1:04
